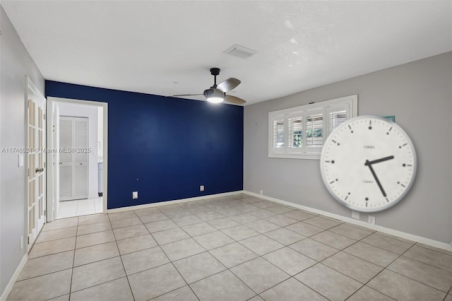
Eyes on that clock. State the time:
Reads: 2:25
